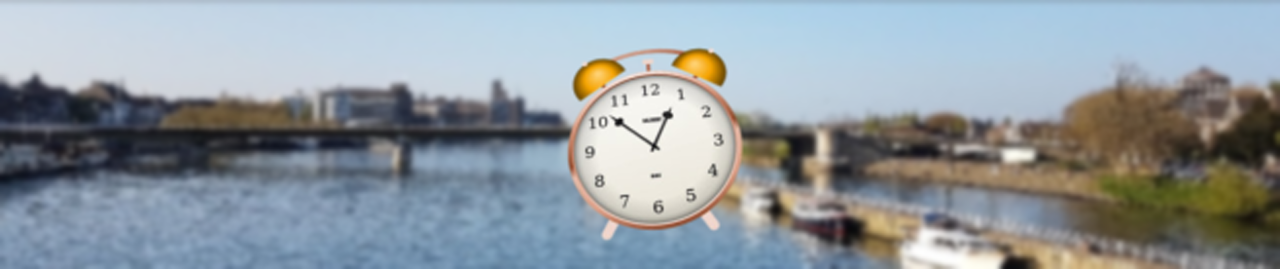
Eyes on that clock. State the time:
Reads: 12:52
